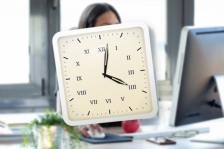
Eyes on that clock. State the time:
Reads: 4:02
